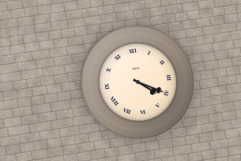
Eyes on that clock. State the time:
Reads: 4:20
